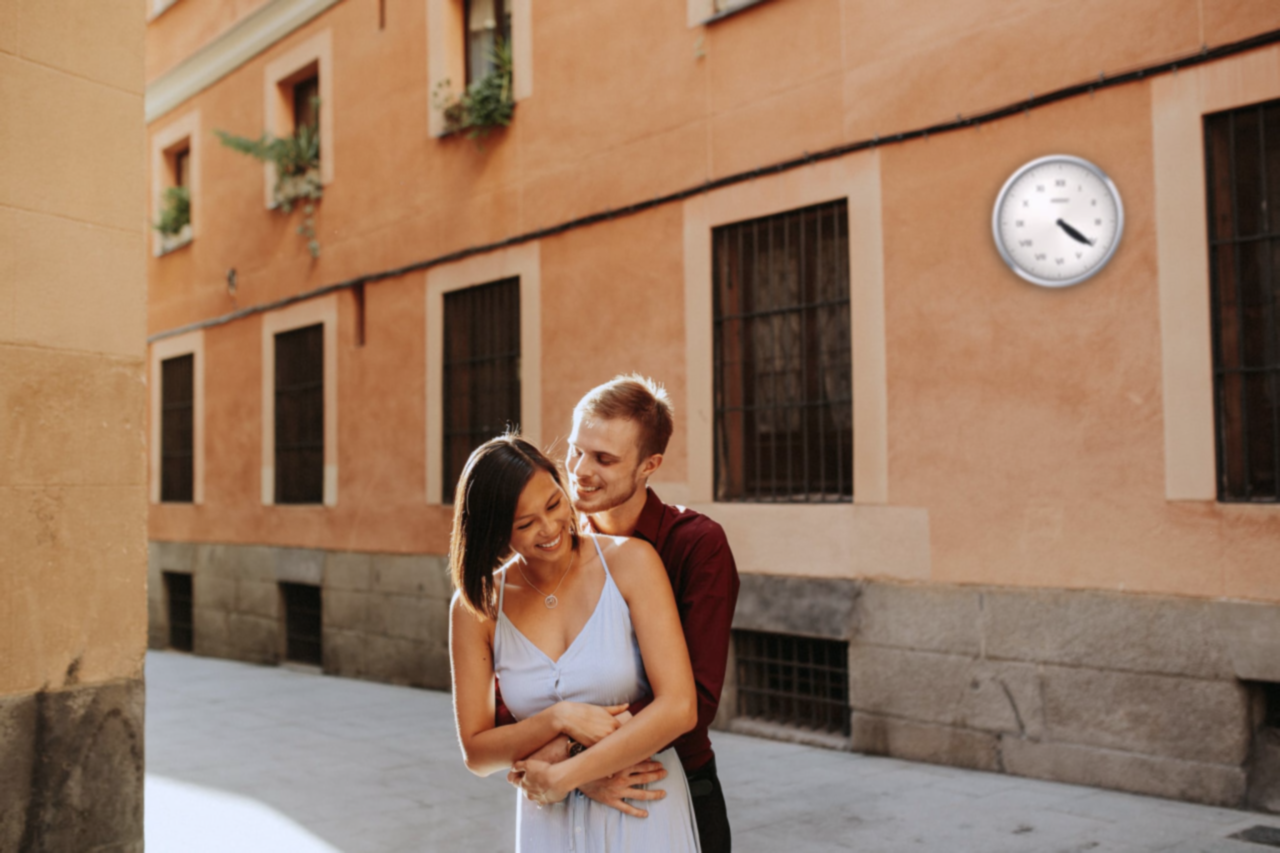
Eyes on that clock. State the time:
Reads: 4:21
